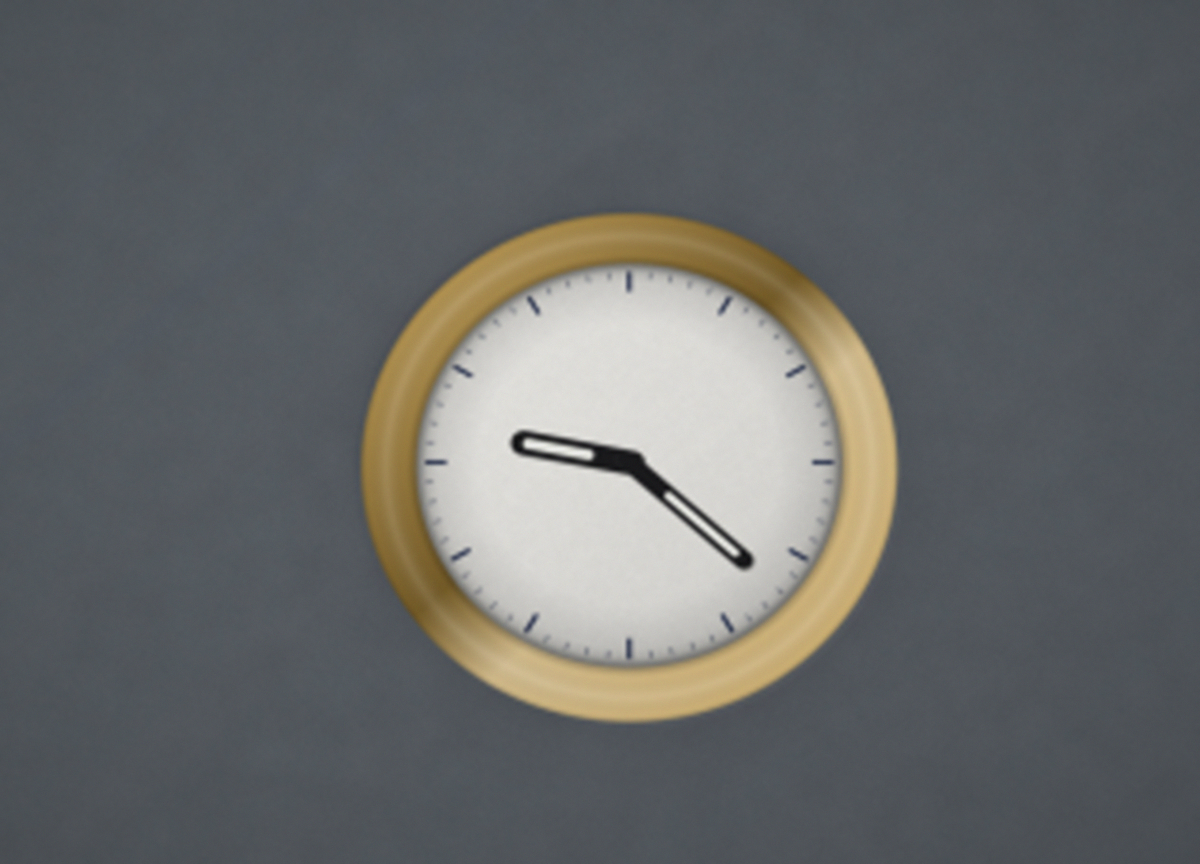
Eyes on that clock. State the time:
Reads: 9:22
